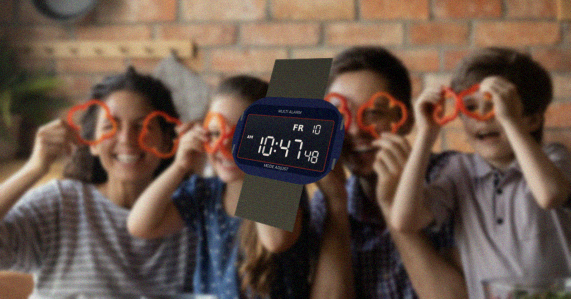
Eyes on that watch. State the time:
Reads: 10:47:48
